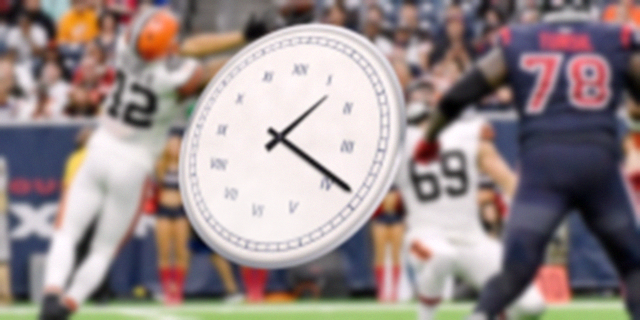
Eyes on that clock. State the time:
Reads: 1:19
